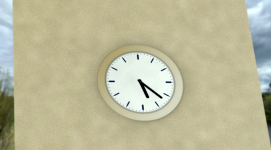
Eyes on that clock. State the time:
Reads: 5:22
